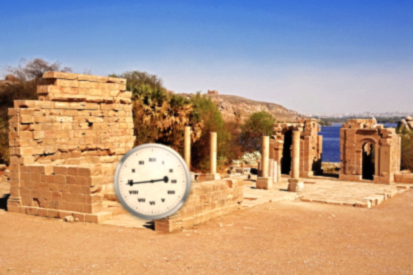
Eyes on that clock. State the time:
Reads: 2:44
